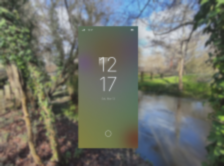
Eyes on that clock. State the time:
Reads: 12:17
